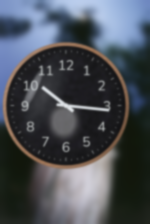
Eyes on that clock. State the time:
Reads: 10:16
